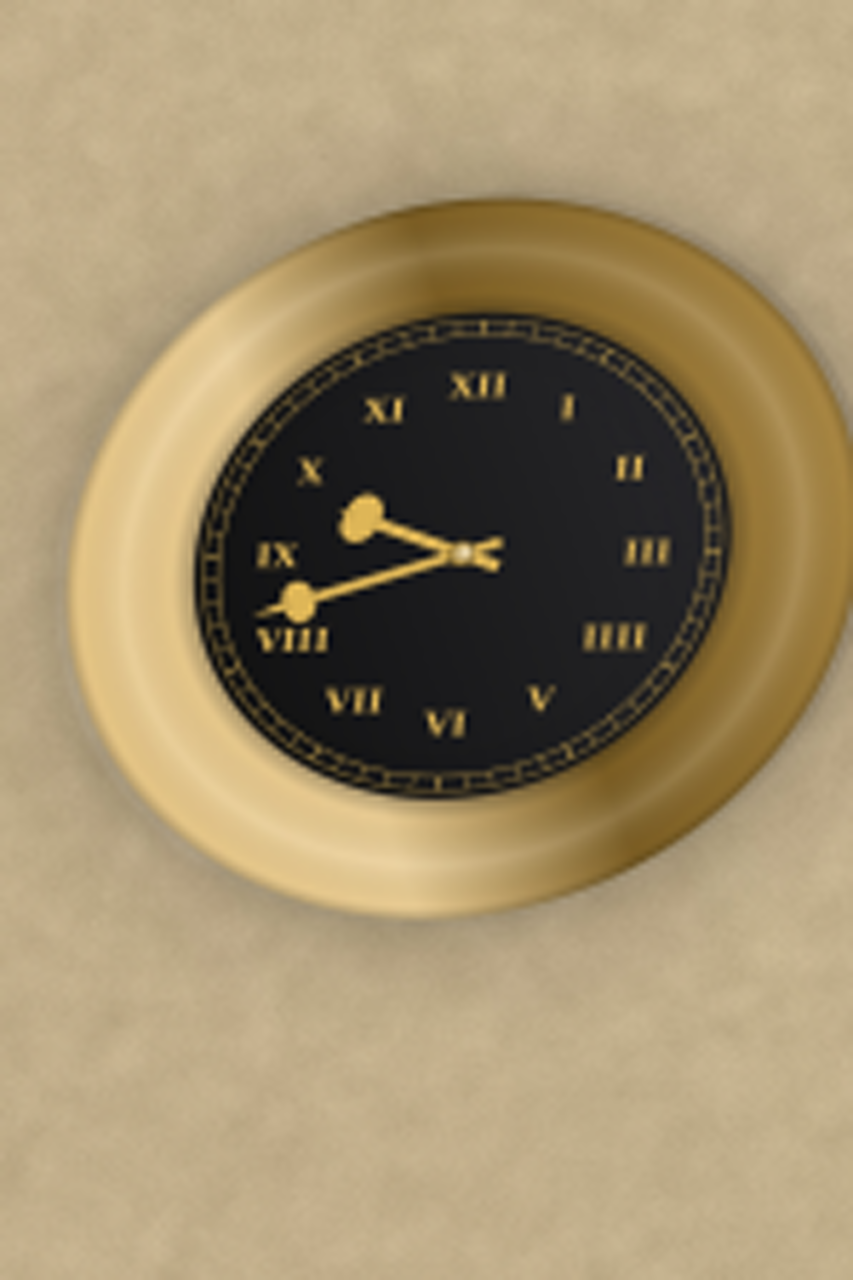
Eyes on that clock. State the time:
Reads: 9:42
